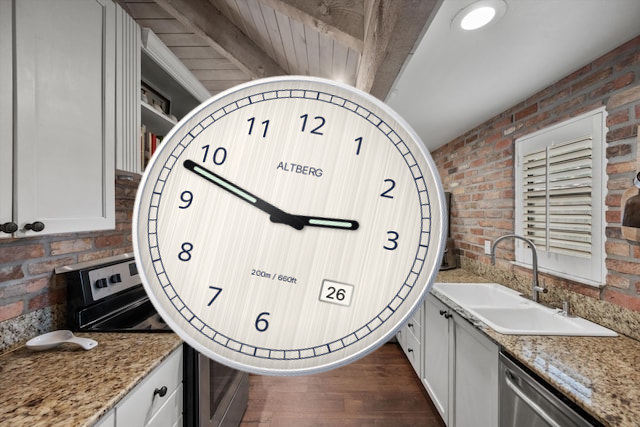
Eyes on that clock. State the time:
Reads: 2:48
